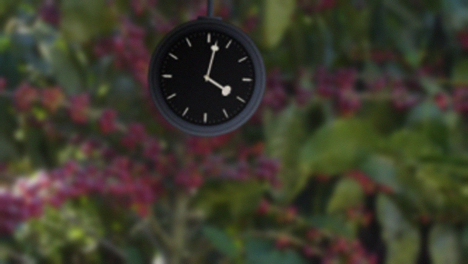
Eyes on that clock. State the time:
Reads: 4:02
